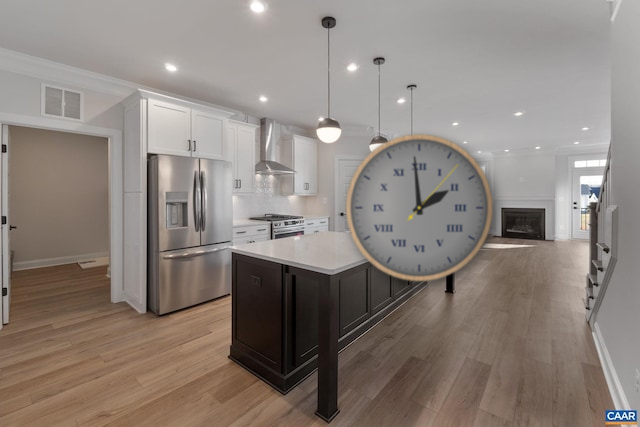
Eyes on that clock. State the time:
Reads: 1:59:07
